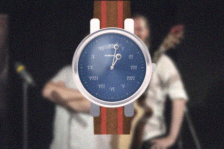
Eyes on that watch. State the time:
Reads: 1:02
